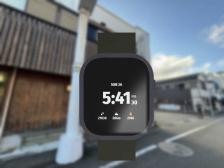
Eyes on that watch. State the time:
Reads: 5:41
